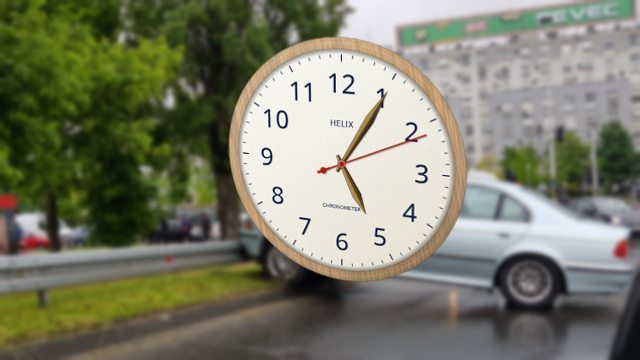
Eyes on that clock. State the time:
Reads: 5:05:11
